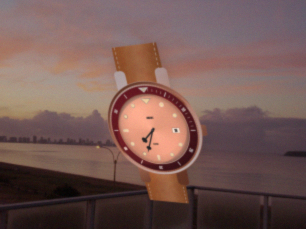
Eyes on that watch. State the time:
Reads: 7:34
